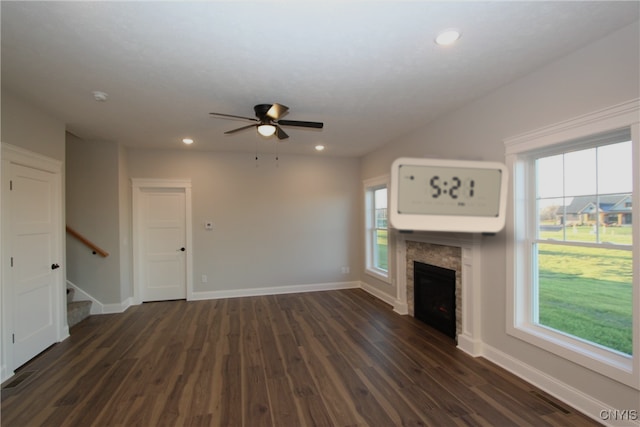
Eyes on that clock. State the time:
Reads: 5:21
